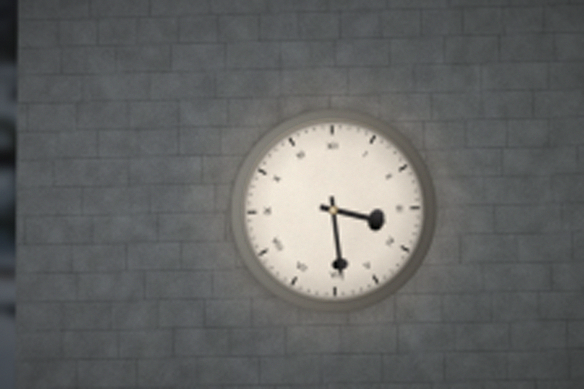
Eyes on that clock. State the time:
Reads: 3:29
